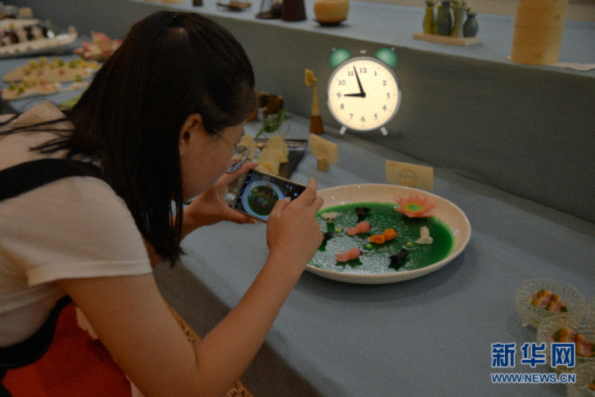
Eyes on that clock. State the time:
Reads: 8:57
